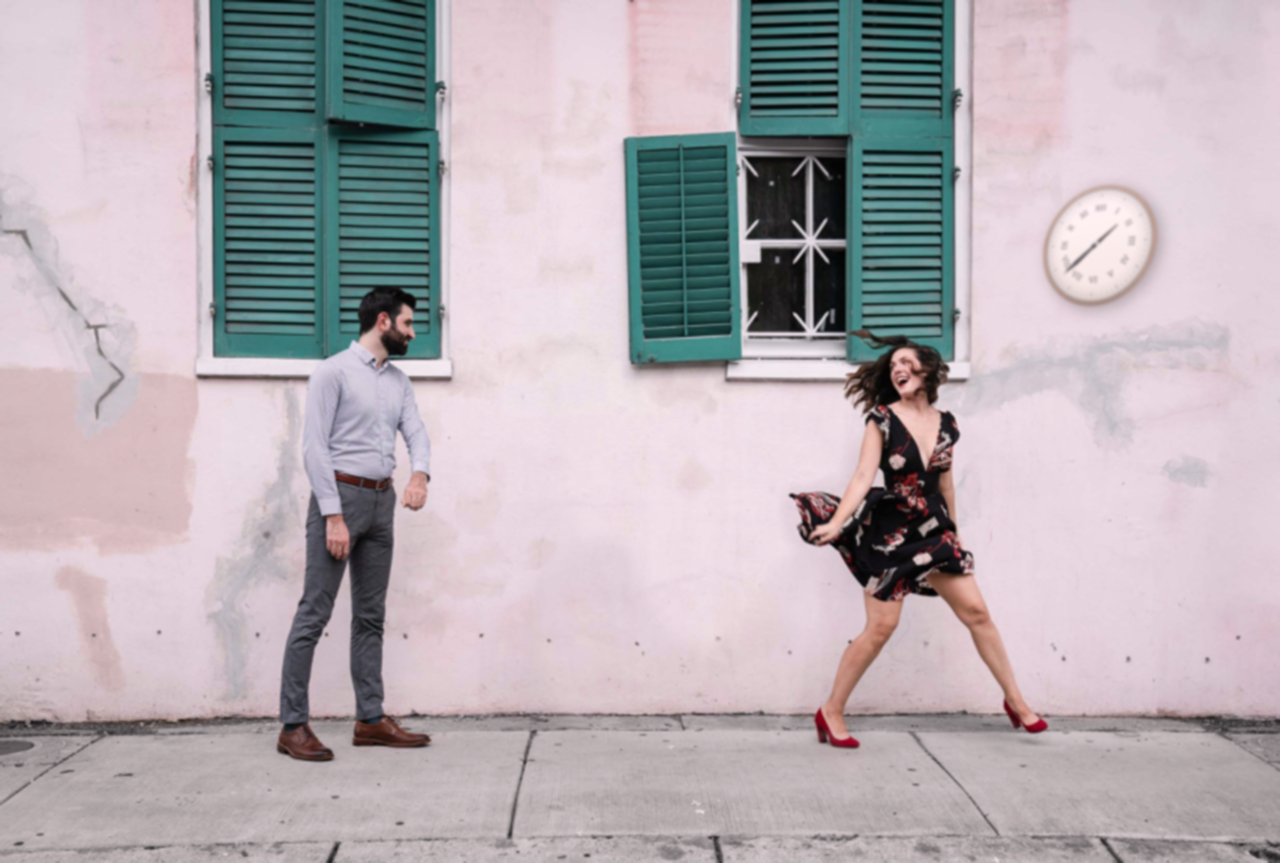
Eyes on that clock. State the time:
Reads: 1:38
